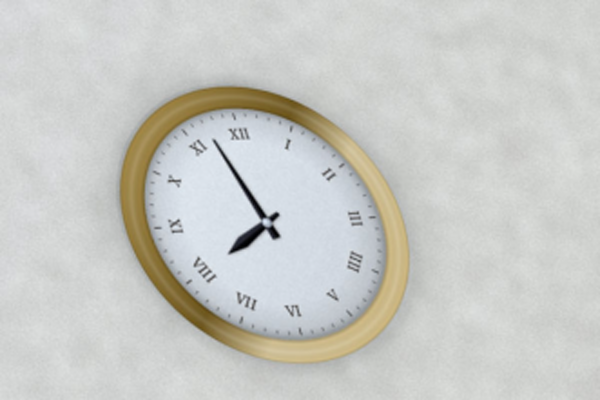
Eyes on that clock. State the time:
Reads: 7:57
